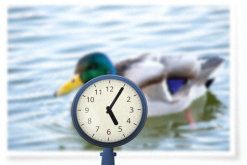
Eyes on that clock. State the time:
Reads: 5:05
